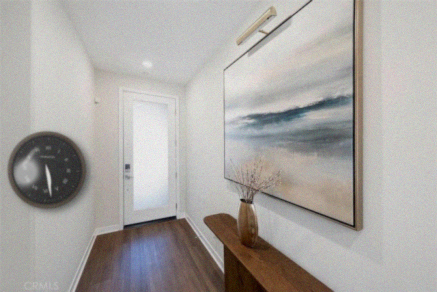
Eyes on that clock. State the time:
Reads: 5:28
